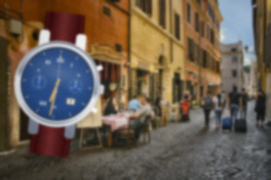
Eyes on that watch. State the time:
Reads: 6:31
